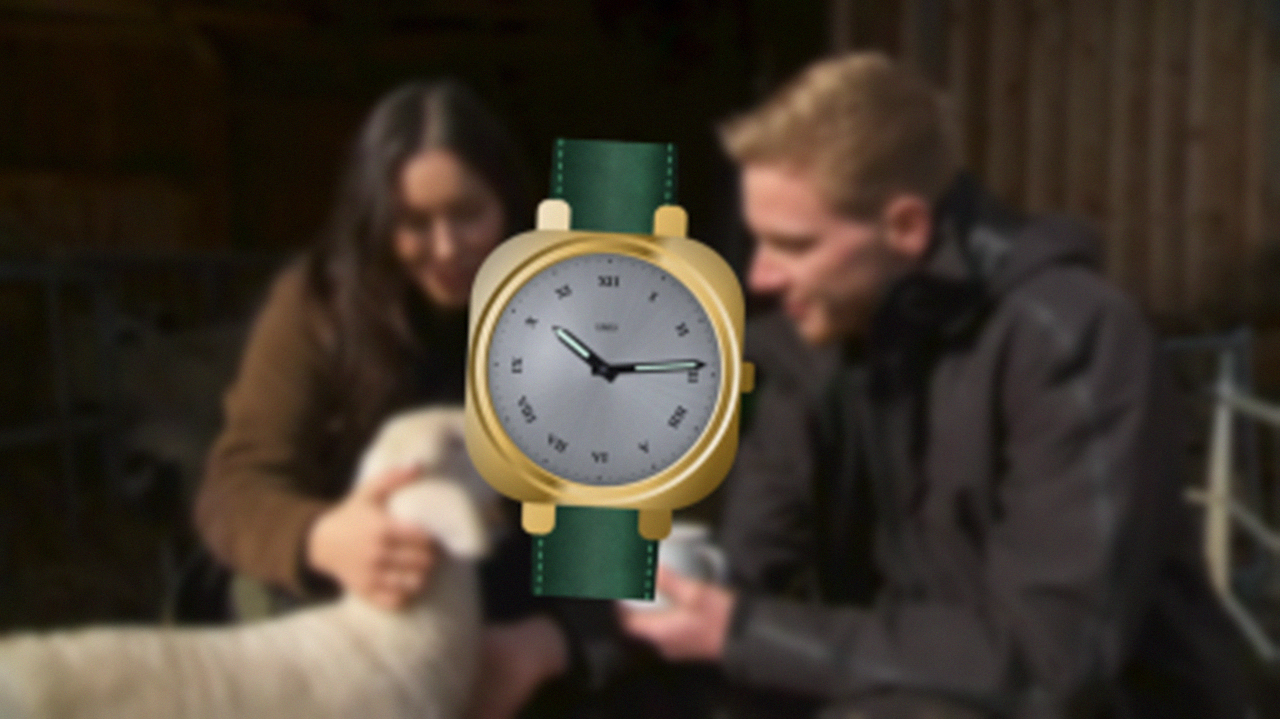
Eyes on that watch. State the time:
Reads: 10:14
